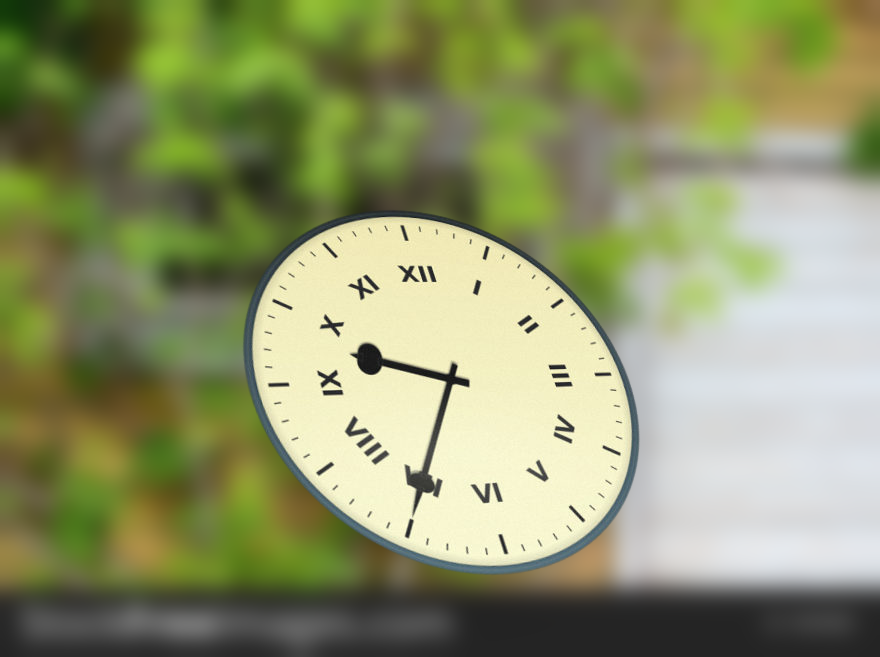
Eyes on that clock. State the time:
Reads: 9:35
